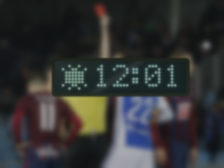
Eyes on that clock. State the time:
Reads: 12:01
